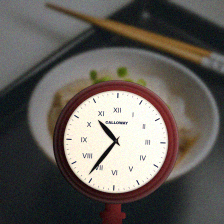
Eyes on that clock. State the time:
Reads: 10:36
